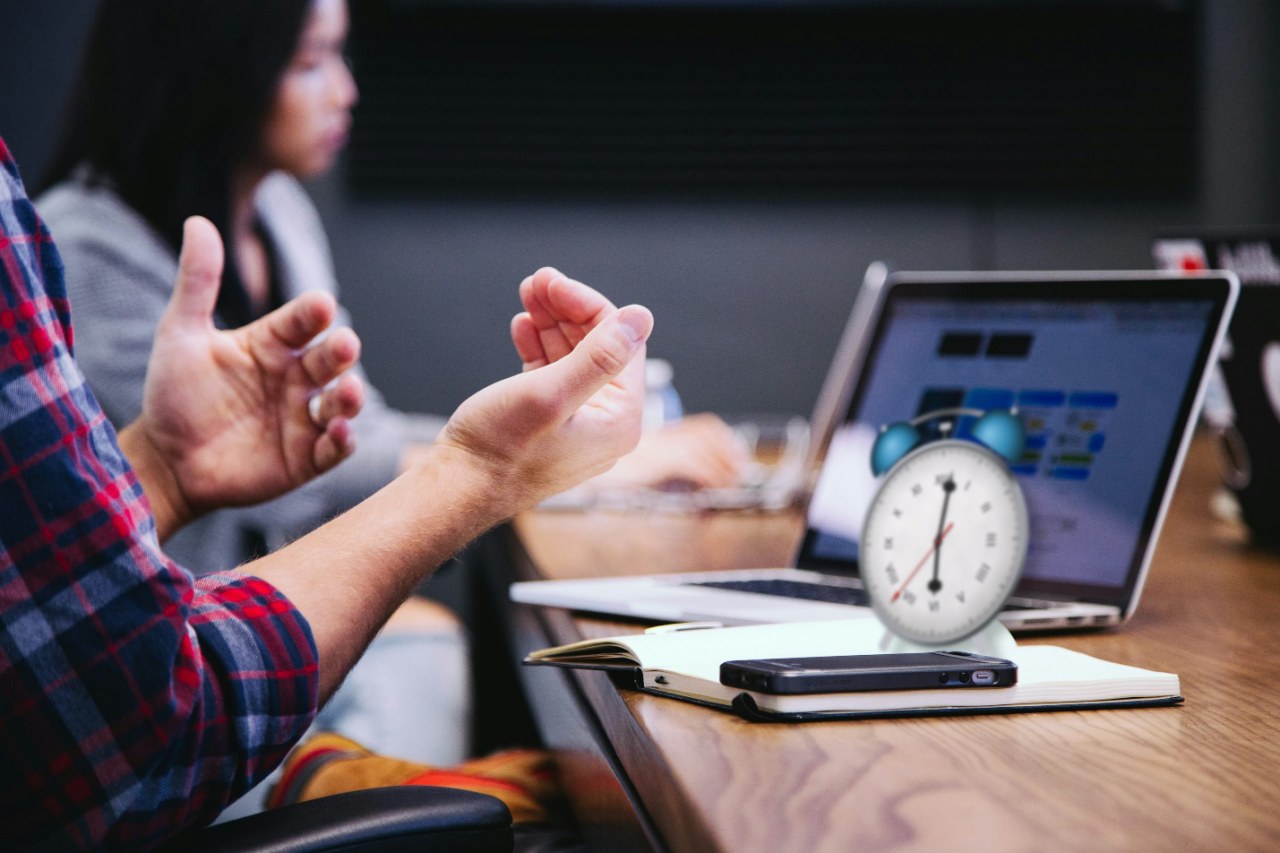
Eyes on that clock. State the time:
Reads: 6:01:37
